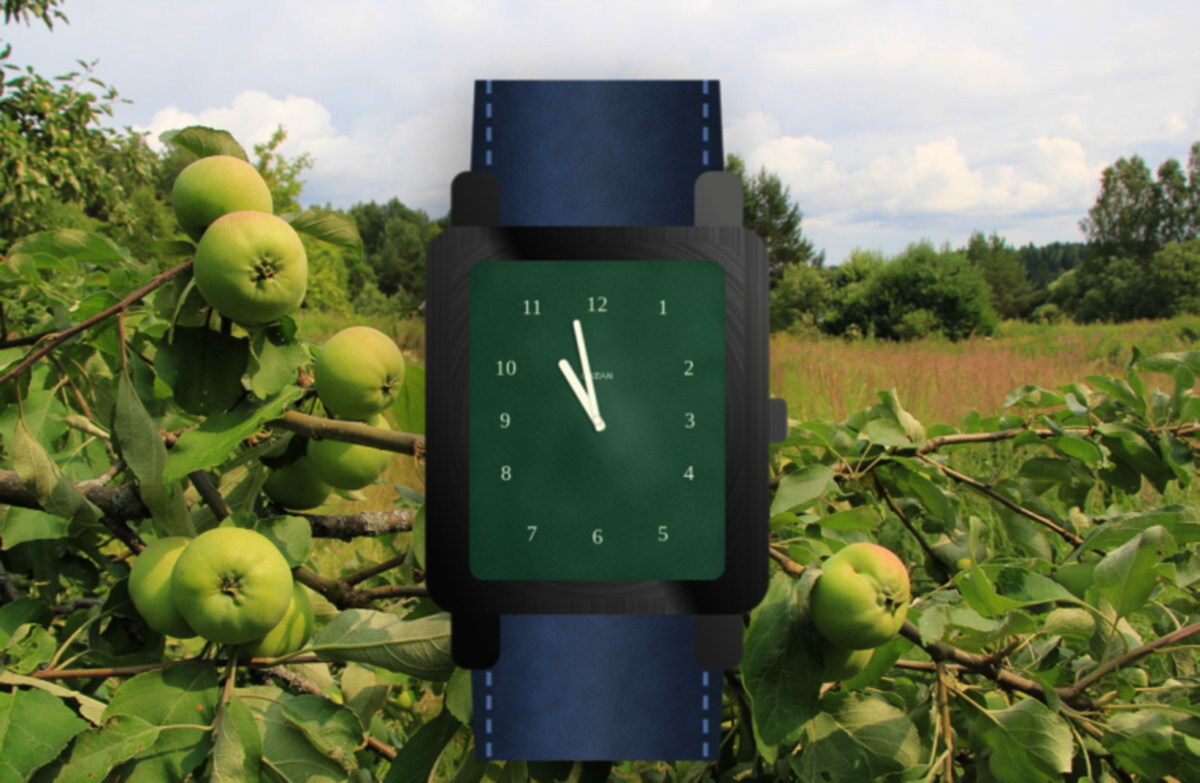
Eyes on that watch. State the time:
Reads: 10:58
